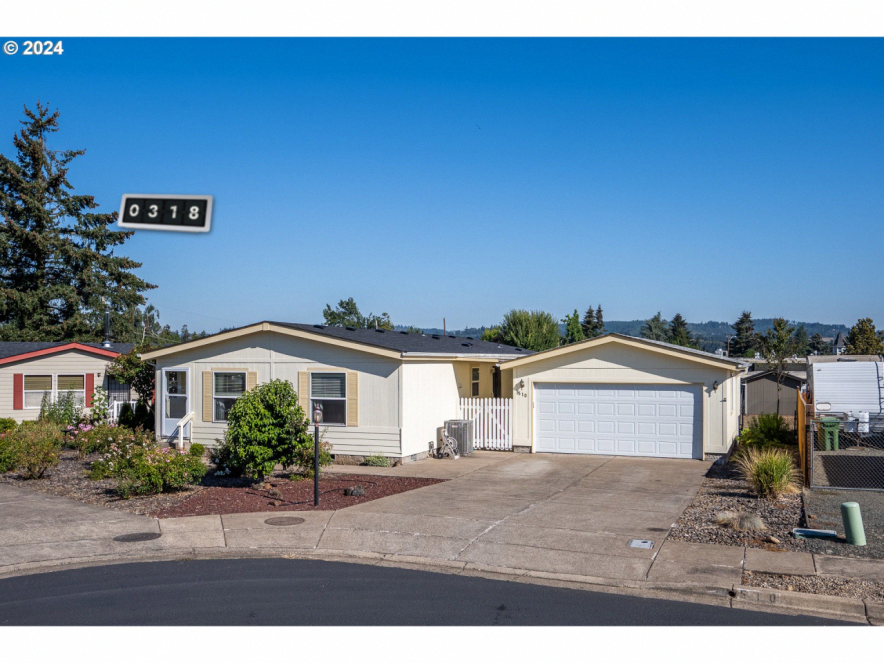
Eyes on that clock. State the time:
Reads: 3:18
